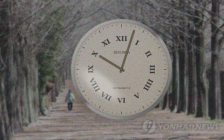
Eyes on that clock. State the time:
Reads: 10:03
